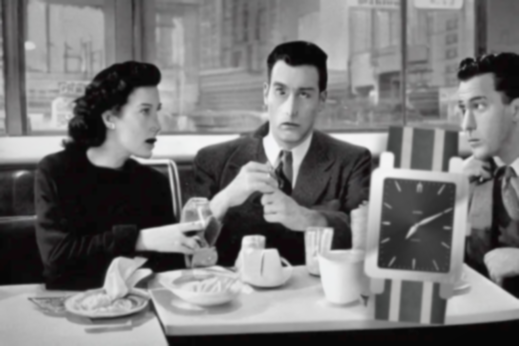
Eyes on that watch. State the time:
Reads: 7:10
